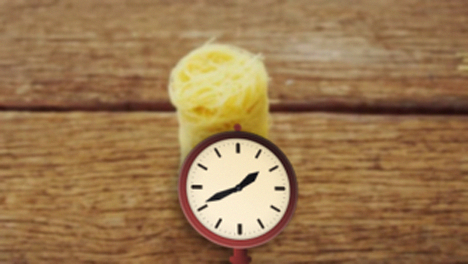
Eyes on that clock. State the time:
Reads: 1:41
